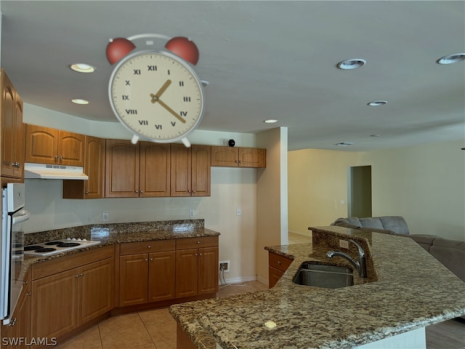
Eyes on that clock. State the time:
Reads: 1:22
